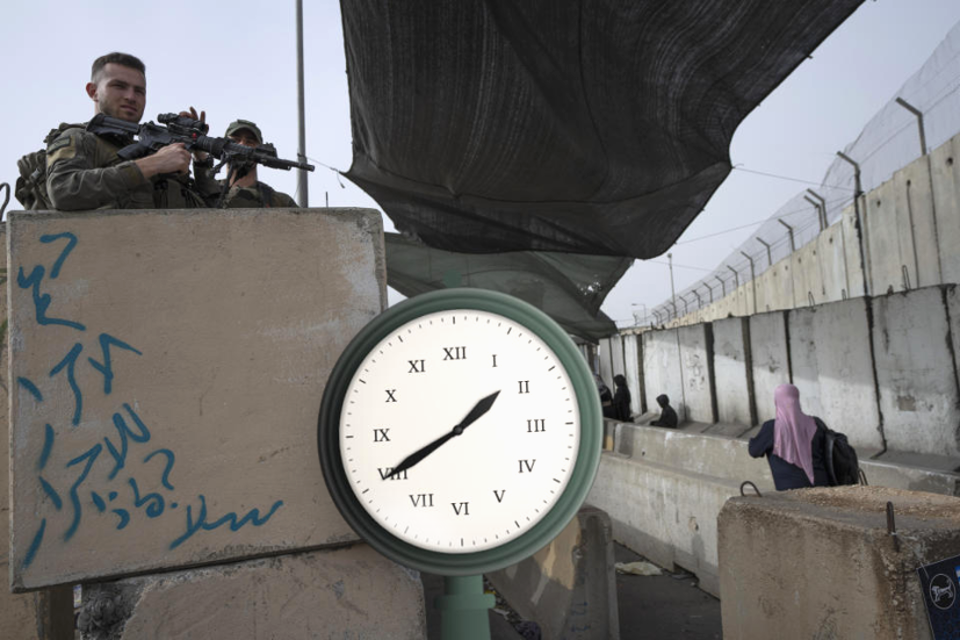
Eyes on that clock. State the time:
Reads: 1:40
